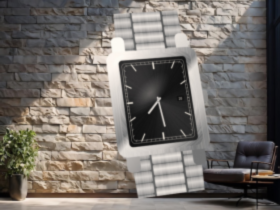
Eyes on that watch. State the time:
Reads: 7:29
